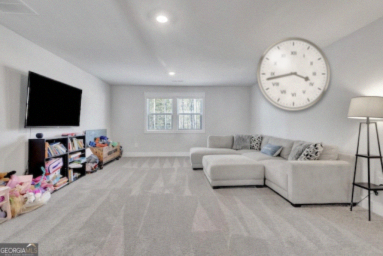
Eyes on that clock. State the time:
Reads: 3:43
